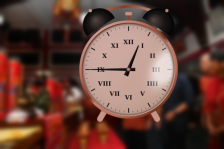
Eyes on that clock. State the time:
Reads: 12:45
